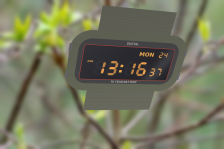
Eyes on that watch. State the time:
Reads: 13:16:37
